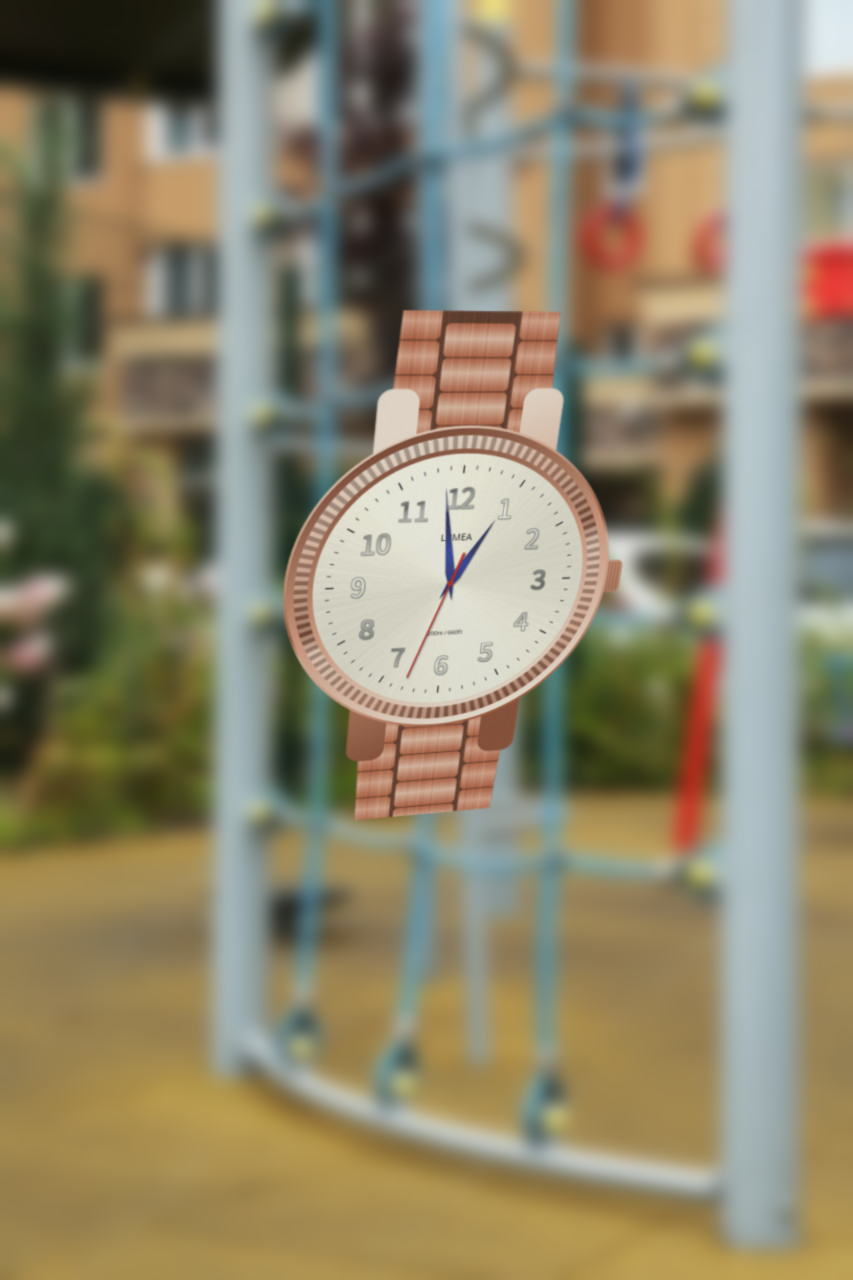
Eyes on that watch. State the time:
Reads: 12:58:33
